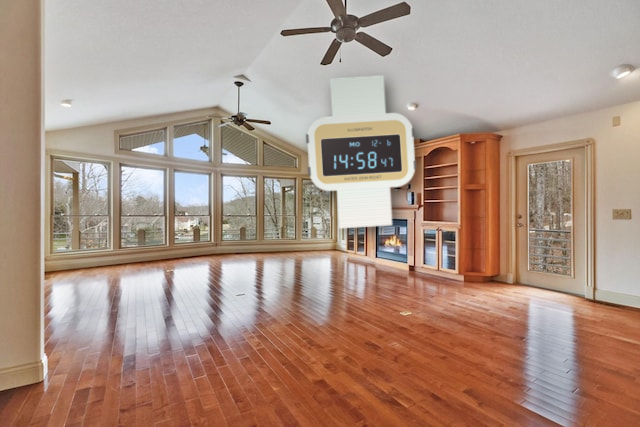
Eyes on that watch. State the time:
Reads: 14:58:47
